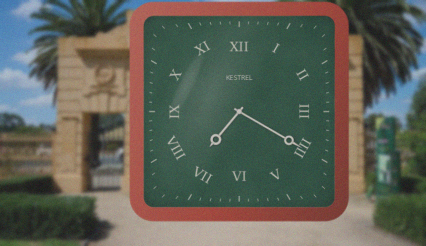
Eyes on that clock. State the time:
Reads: 7:20
